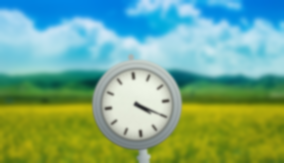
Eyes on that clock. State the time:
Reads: 4:20
